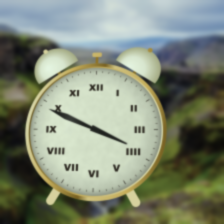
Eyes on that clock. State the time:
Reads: 3:49
